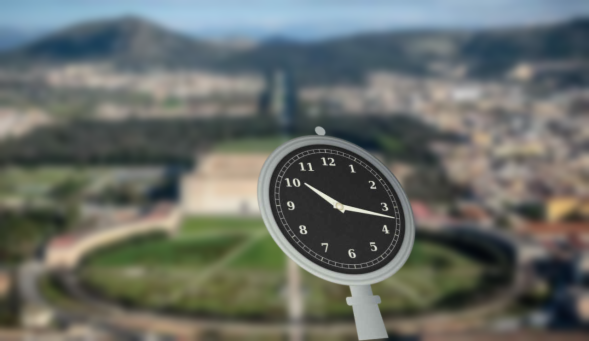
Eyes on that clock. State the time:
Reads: 10:17
